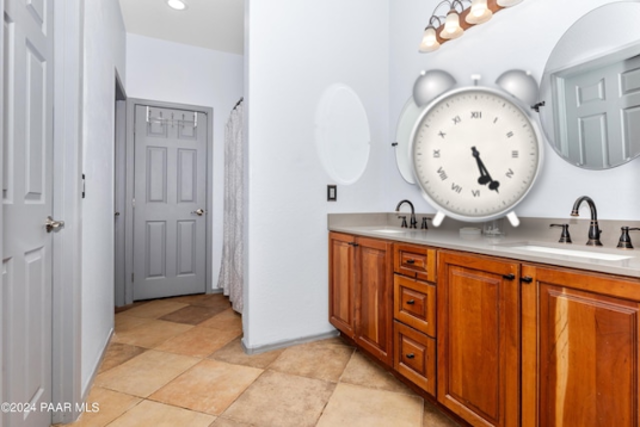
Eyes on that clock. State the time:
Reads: 5:25
